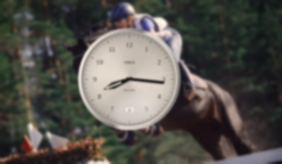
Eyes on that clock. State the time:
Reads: 8:16
